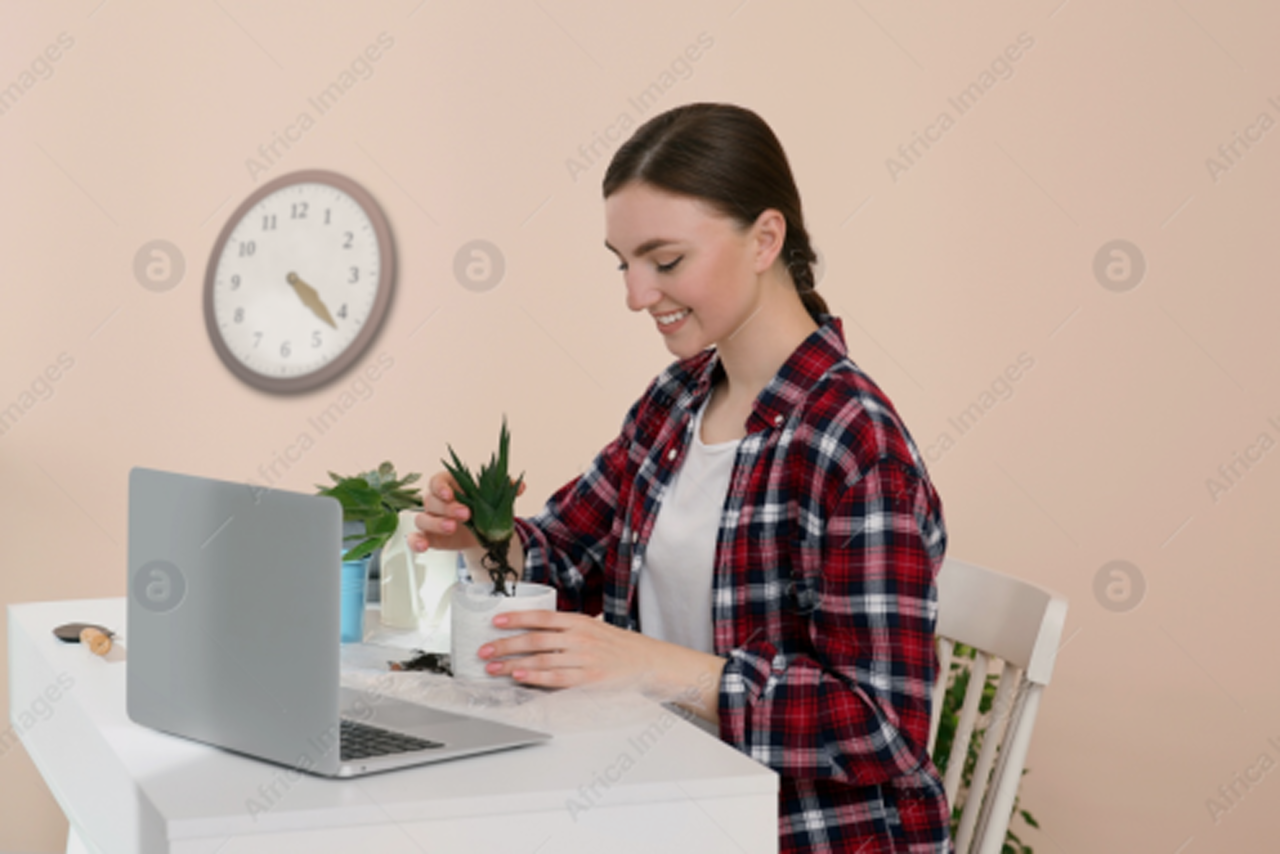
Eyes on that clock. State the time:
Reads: 4:22
